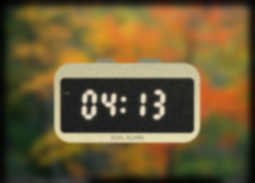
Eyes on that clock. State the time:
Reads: 4:13
